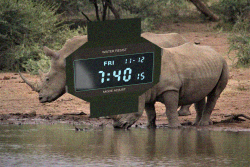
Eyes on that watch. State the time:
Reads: 7:40:15
